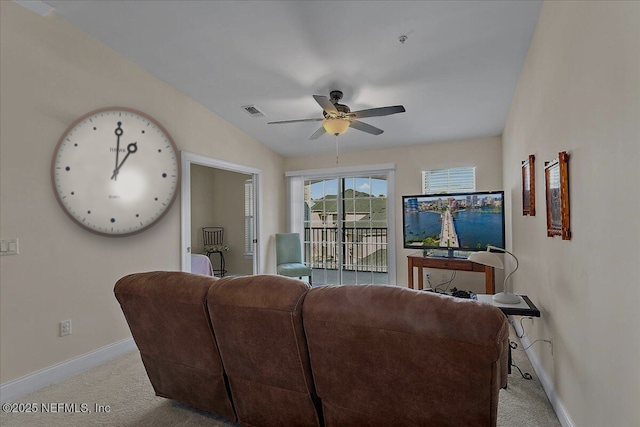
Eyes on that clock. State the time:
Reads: 1:00
